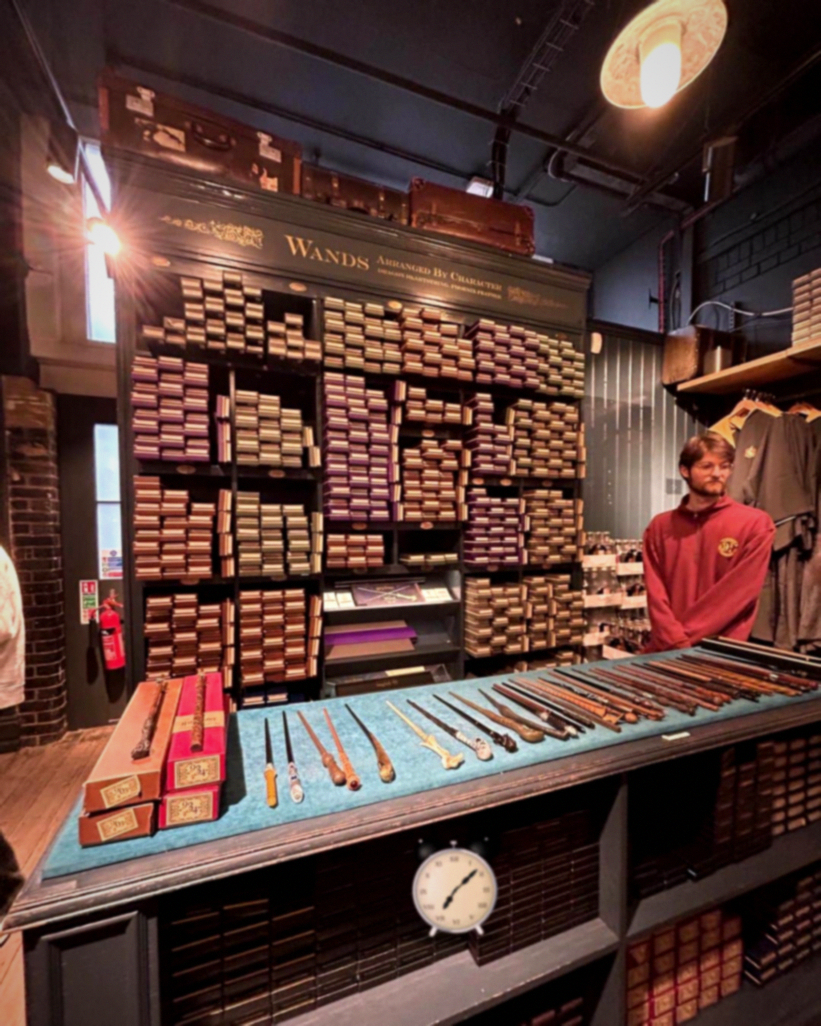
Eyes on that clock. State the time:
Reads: 7:08
